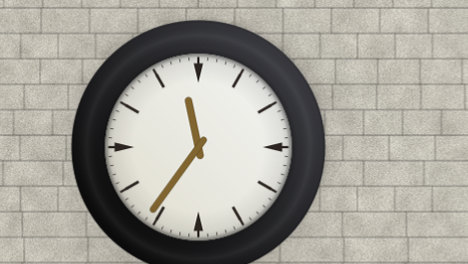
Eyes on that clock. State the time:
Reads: 11:36
